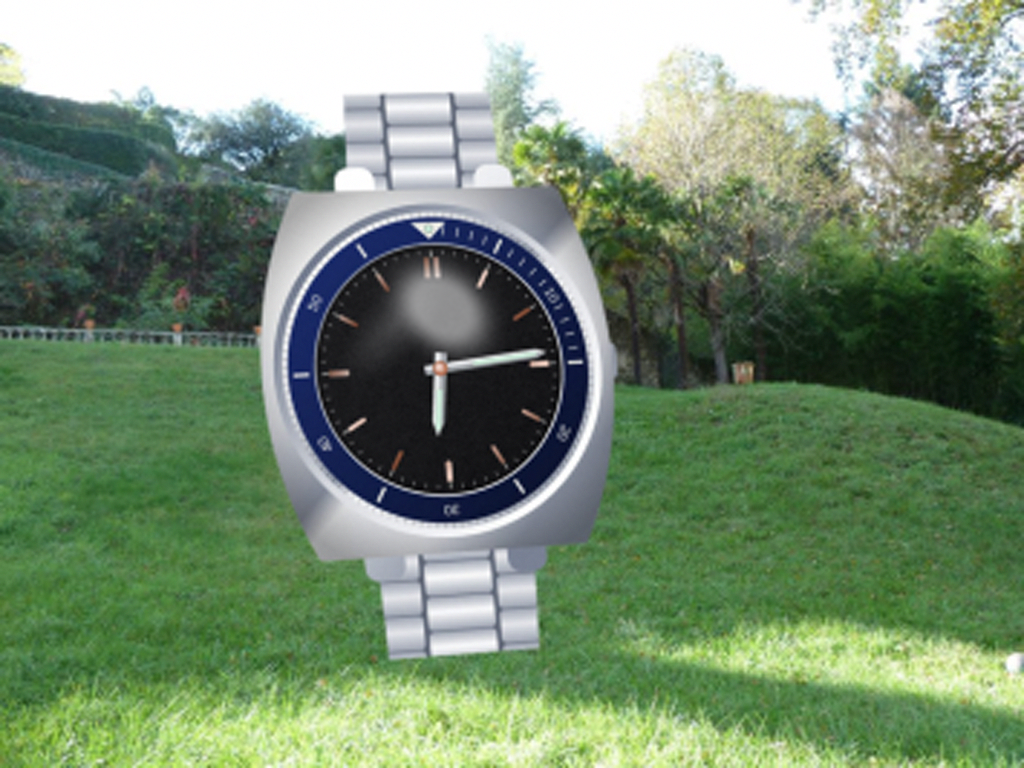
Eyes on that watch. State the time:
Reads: 6:14
